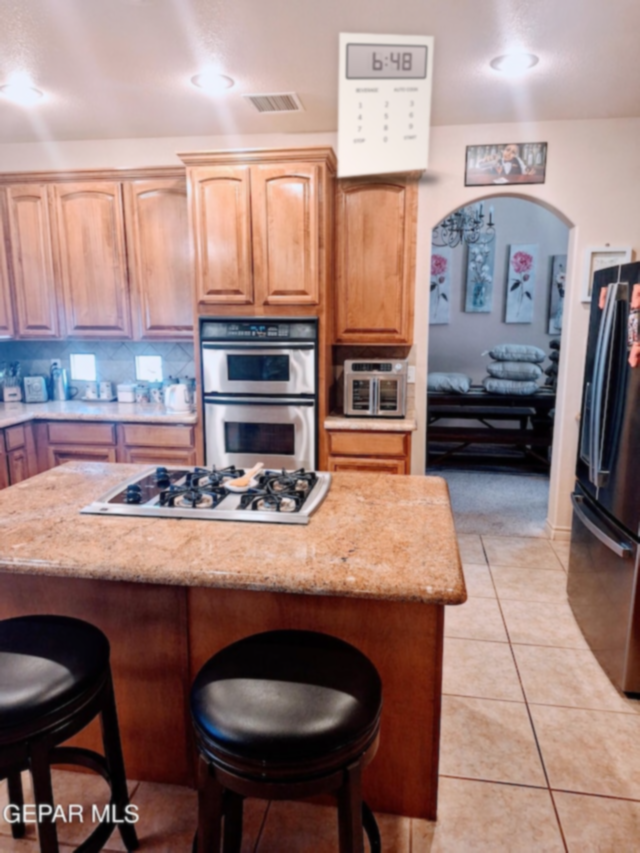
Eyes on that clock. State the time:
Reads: 6:48
